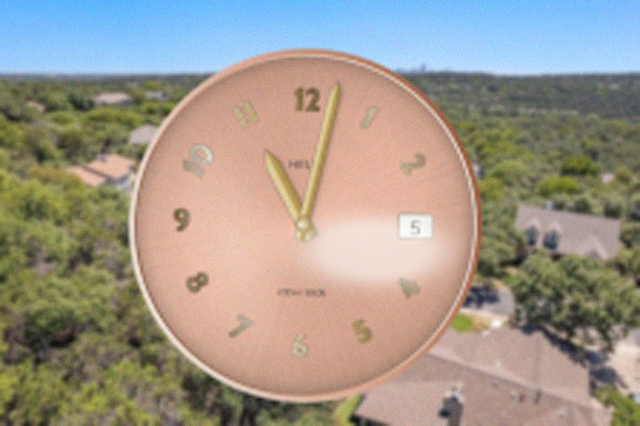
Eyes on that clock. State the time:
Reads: 11:02
